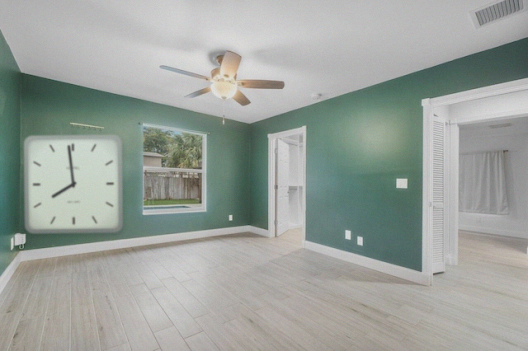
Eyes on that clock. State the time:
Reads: 7:59
